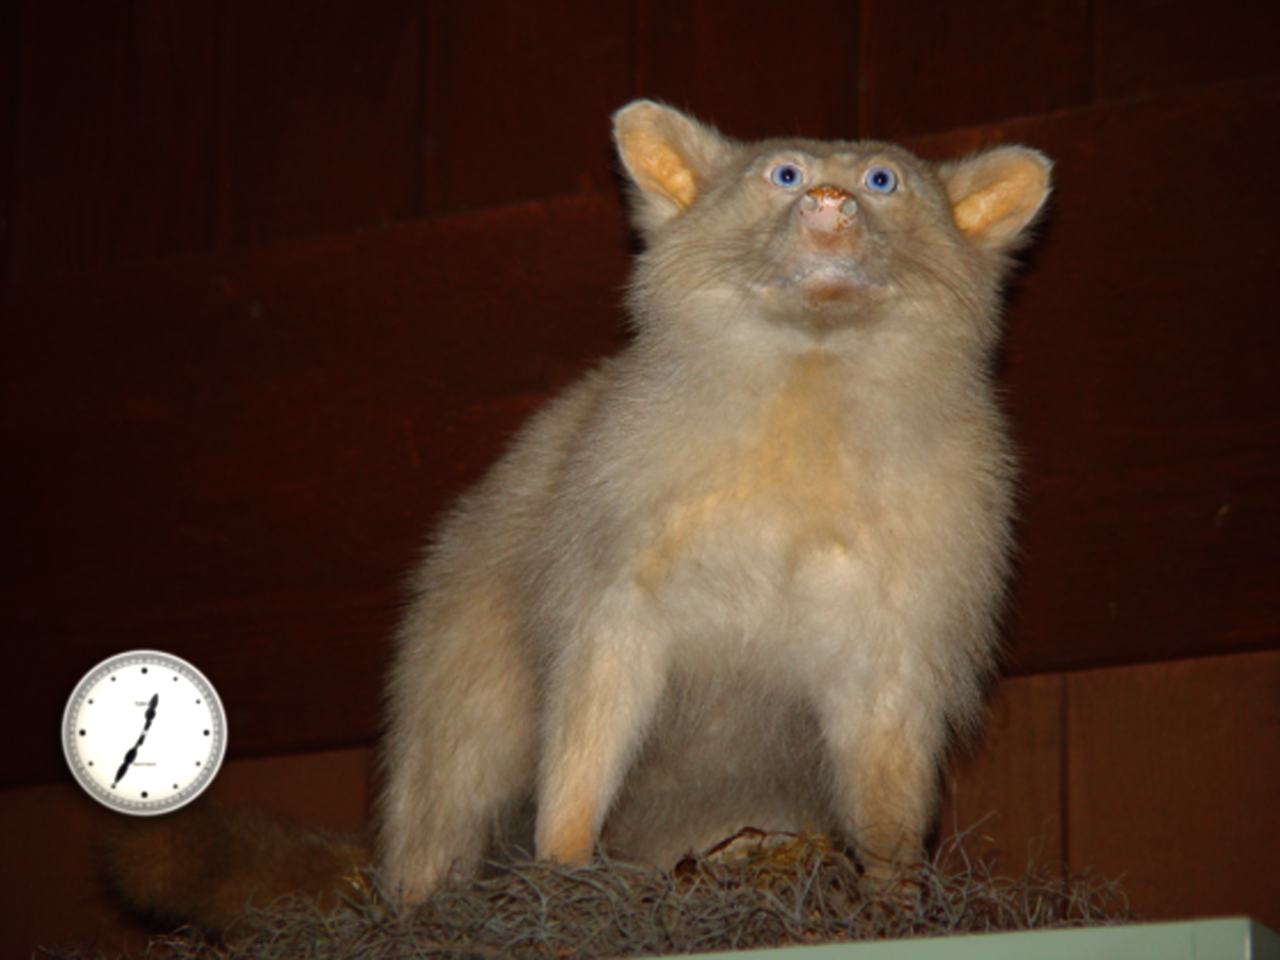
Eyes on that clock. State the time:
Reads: 12:35
